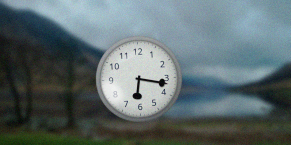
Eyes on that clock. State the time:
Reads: 6:17
